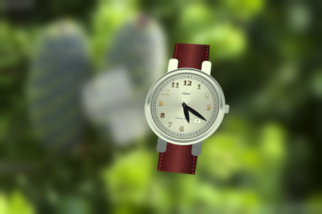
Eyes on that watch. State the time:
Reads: 5:20
